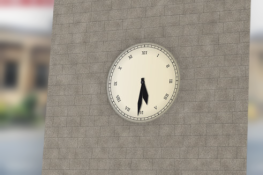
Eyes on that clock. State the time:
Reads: 5:31
